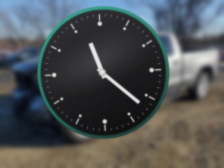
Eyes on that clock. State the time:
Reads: 11:22
